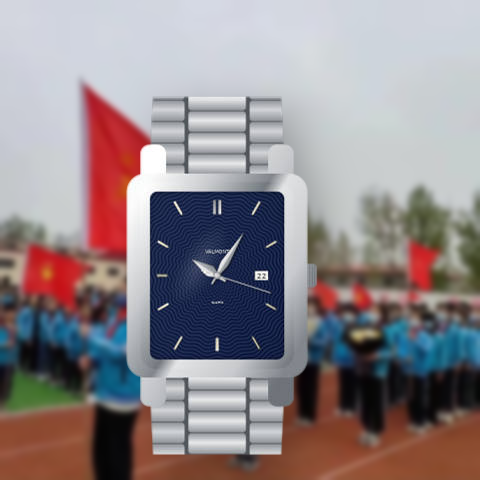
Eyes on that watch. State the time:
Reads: 10:05:18
